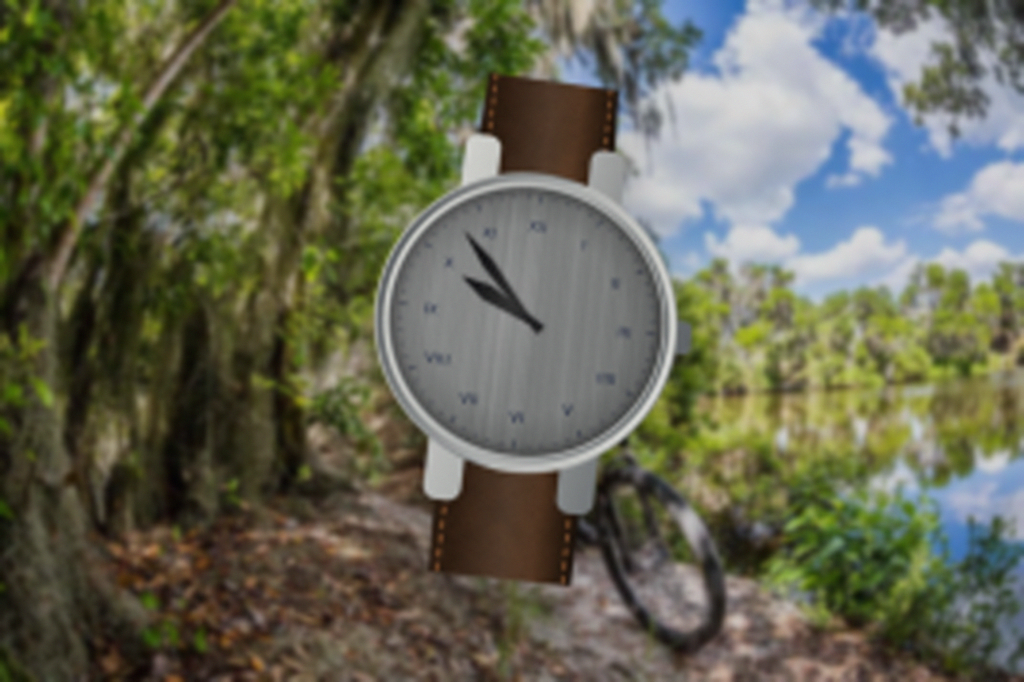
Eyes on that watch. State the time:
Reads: 9:53
